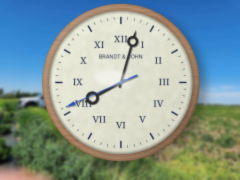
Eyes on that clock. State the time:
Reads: 8:02:41
